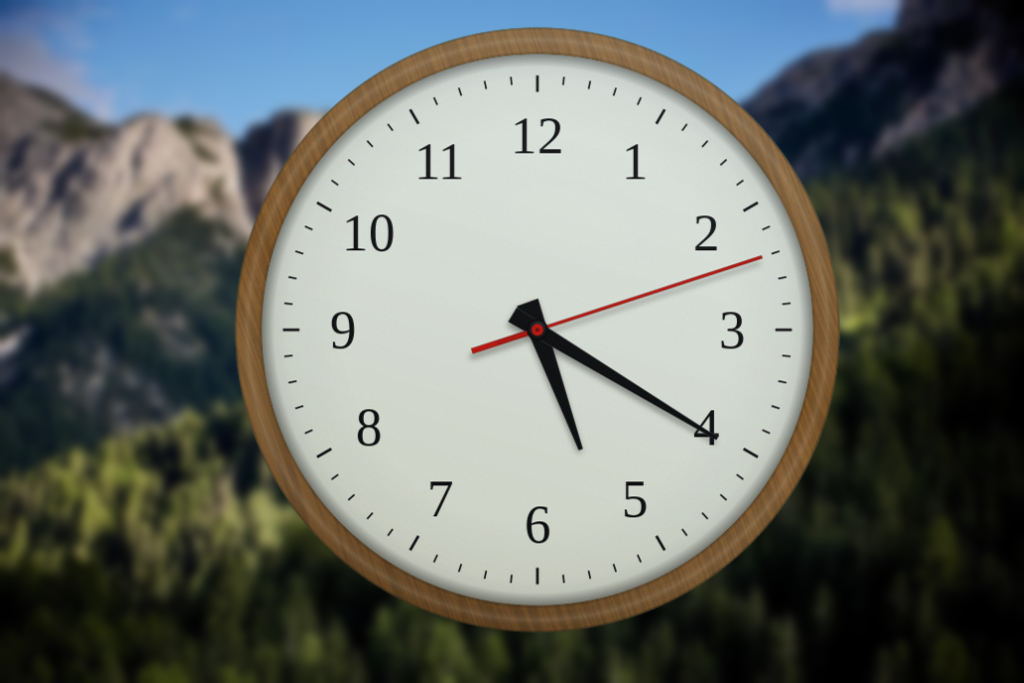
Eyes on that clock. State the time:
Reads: 5:20:12
